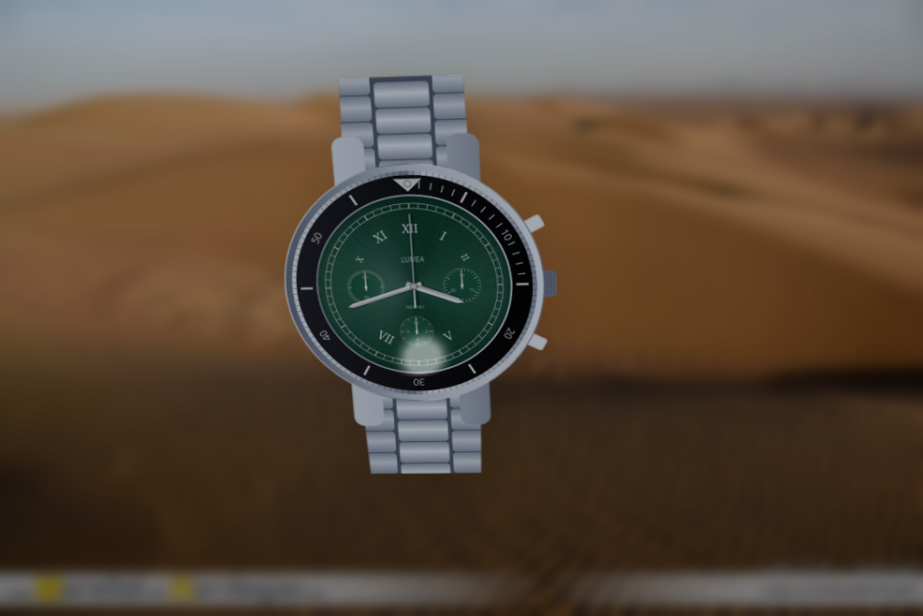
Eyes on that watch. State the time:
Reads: 3:42
